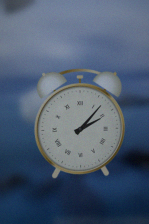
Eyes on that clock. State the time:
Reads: 2:07
